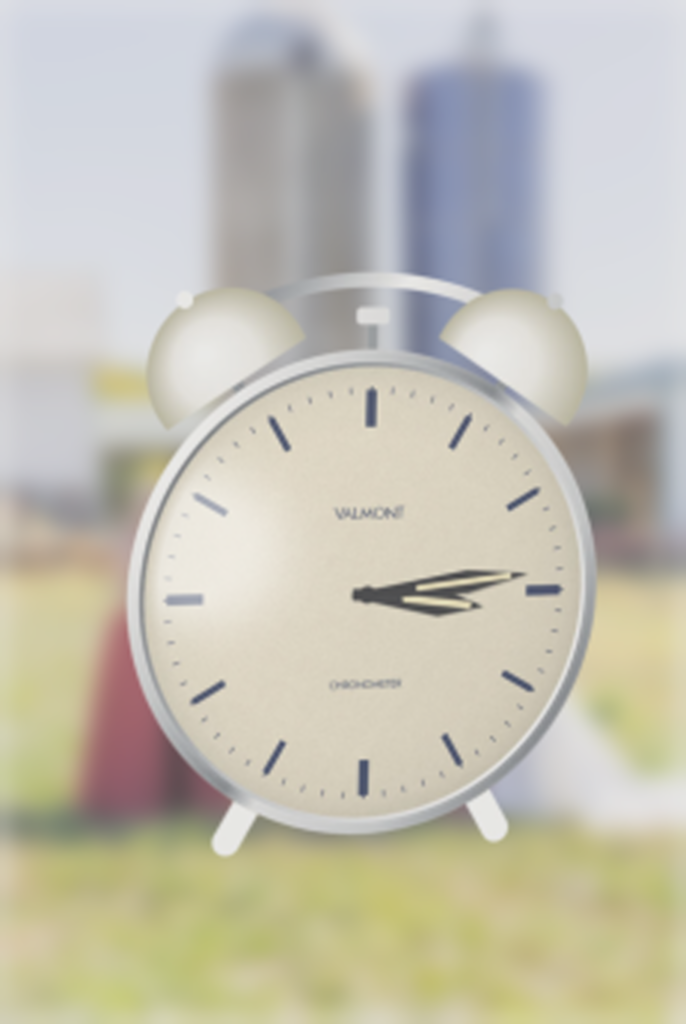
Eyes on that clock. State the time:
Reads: 3:14
